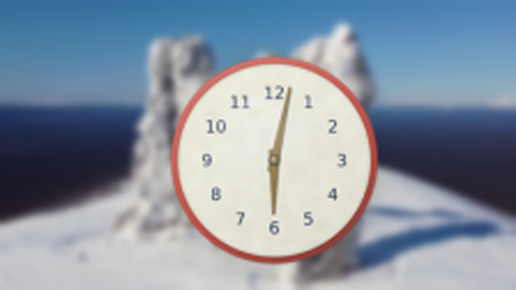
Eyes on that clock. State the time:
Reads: 6:02
